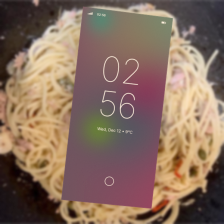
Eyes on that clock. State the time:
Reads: 2:56
